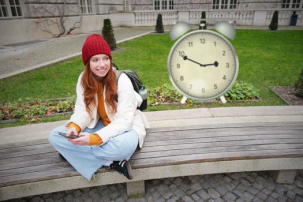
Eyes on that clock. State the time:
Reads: 2:49
